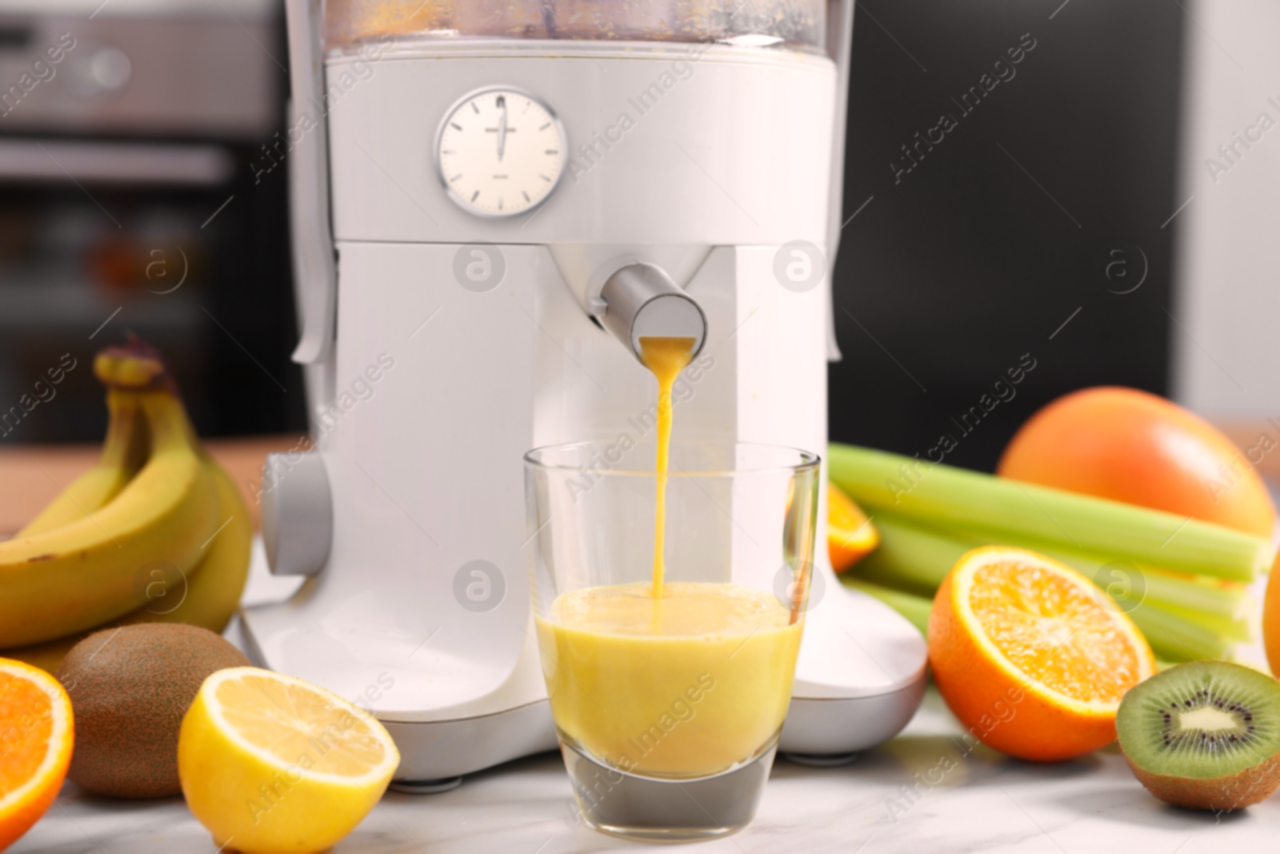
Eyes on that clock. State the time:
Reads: 12:01
